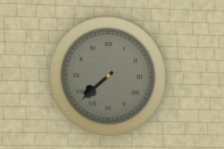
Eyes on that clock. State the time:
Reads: 7:38
